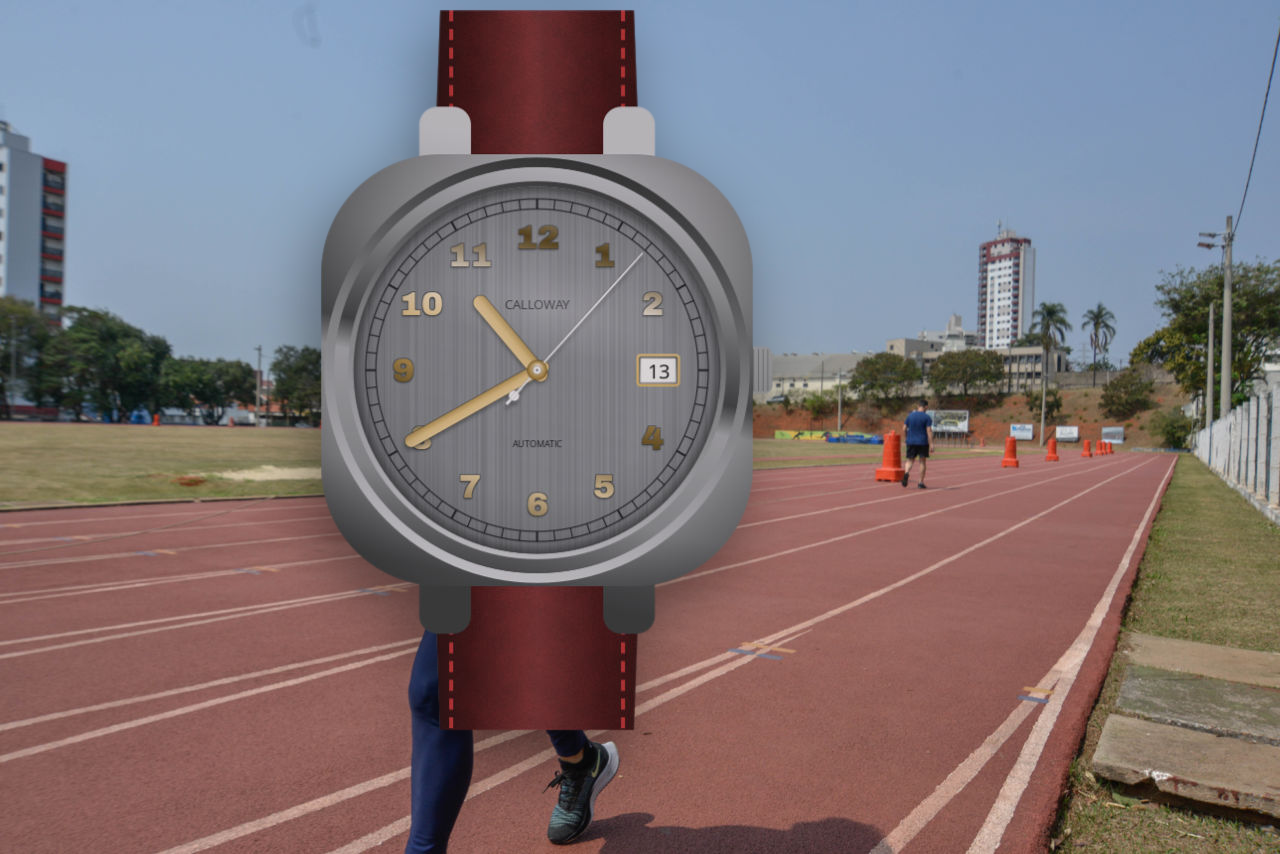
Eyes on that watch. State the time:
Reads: 10:40:07
